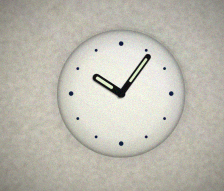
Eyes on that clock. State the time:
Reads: 10:06
